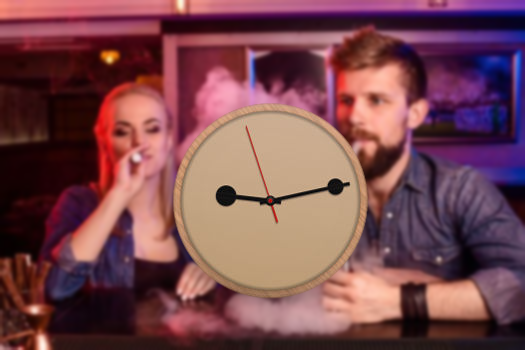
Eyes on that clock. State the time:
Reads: 9:12:57
